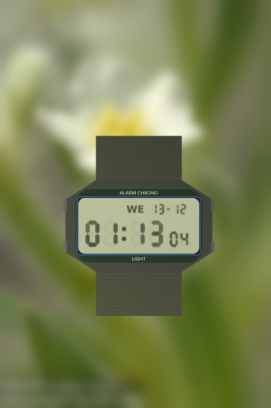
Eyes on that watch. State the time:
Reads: 1:13:04
